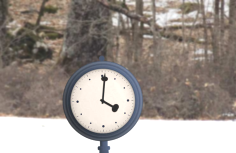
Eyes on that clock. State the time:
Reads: 4:01
